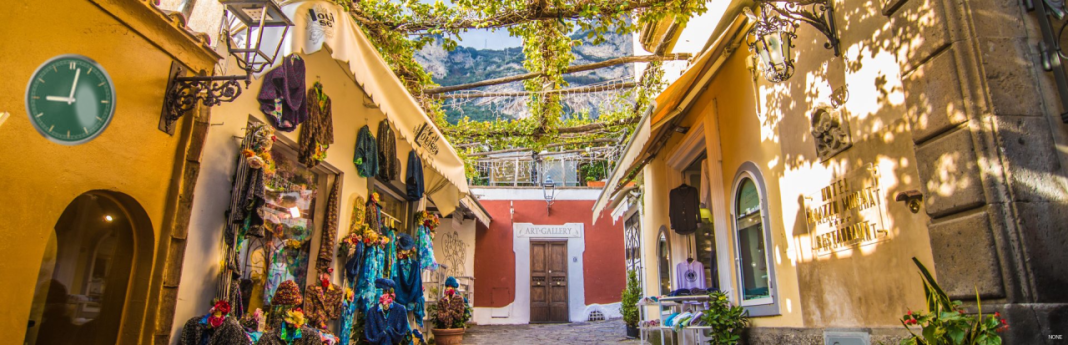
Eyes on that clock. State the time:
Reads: 9:02
